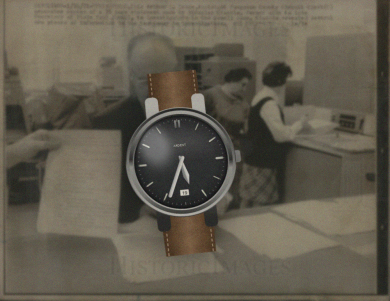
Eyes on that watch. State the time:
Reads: 5:34
